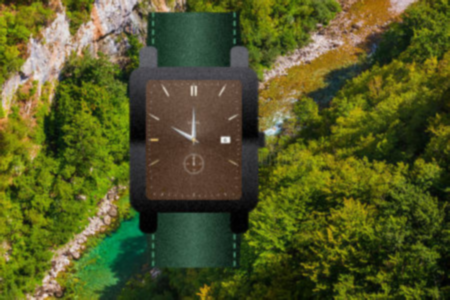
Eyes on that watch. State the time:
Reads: 10:00
